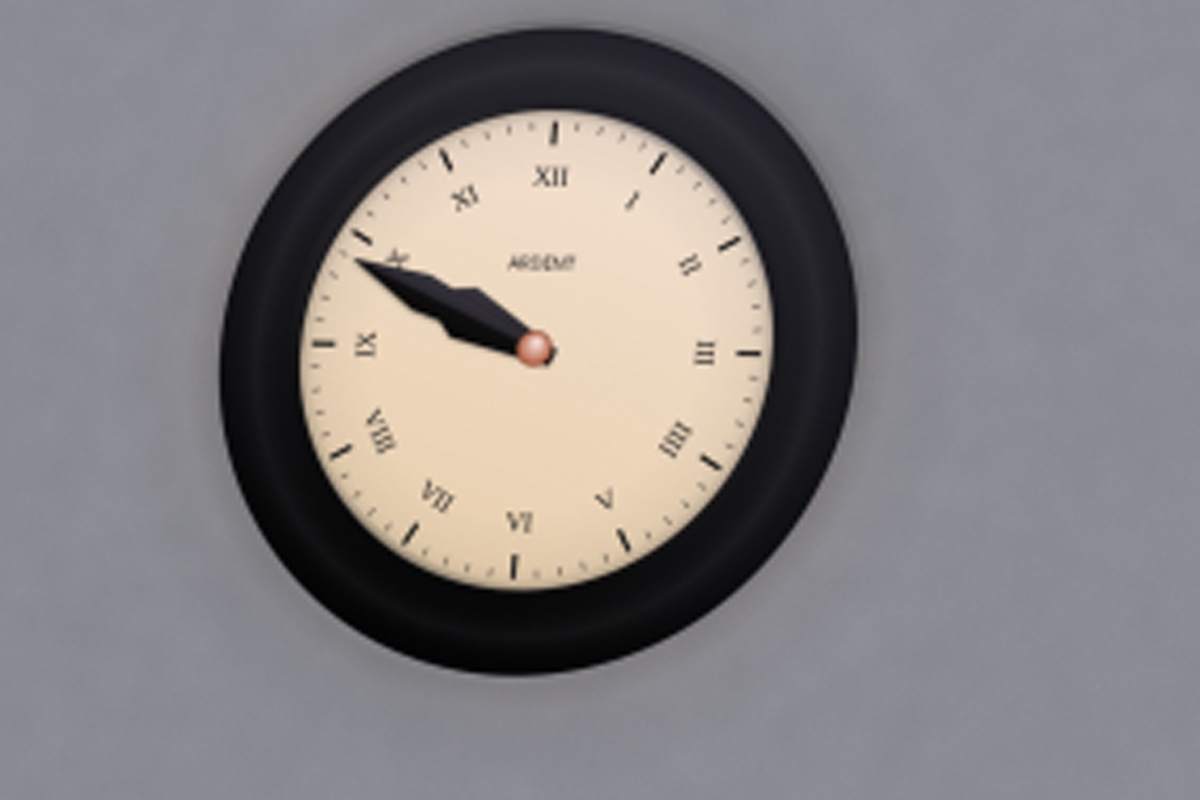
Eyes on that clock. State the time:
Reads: 9:49
